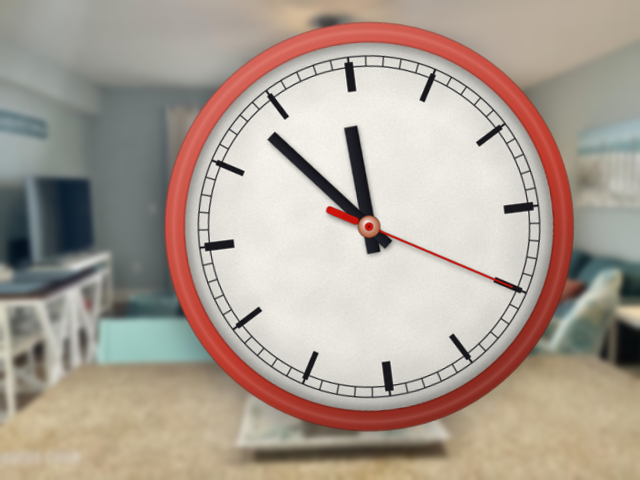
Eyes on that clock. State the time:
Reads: 11:53:20
